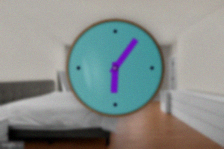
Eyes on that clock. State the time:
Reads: 6:06
